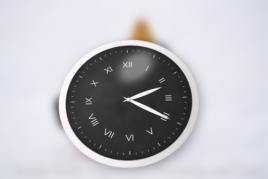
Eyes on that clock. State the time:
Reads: 2:20
